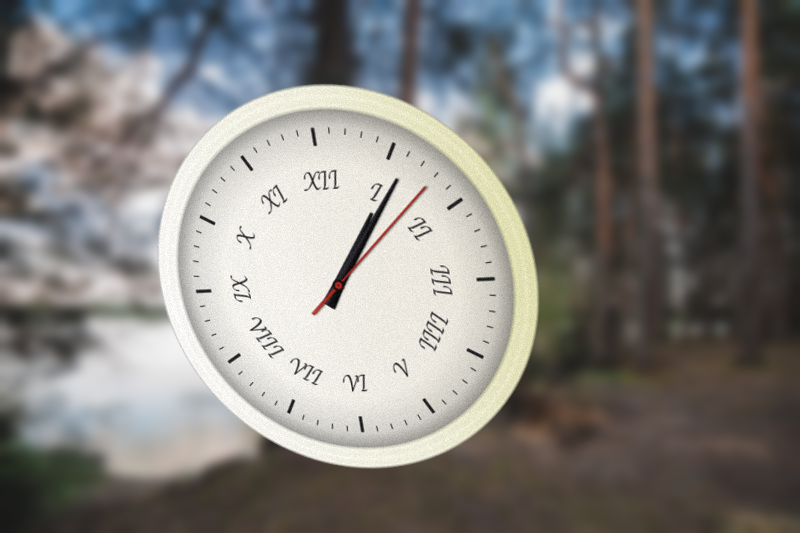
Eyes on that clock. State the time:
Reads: 1:06:08
